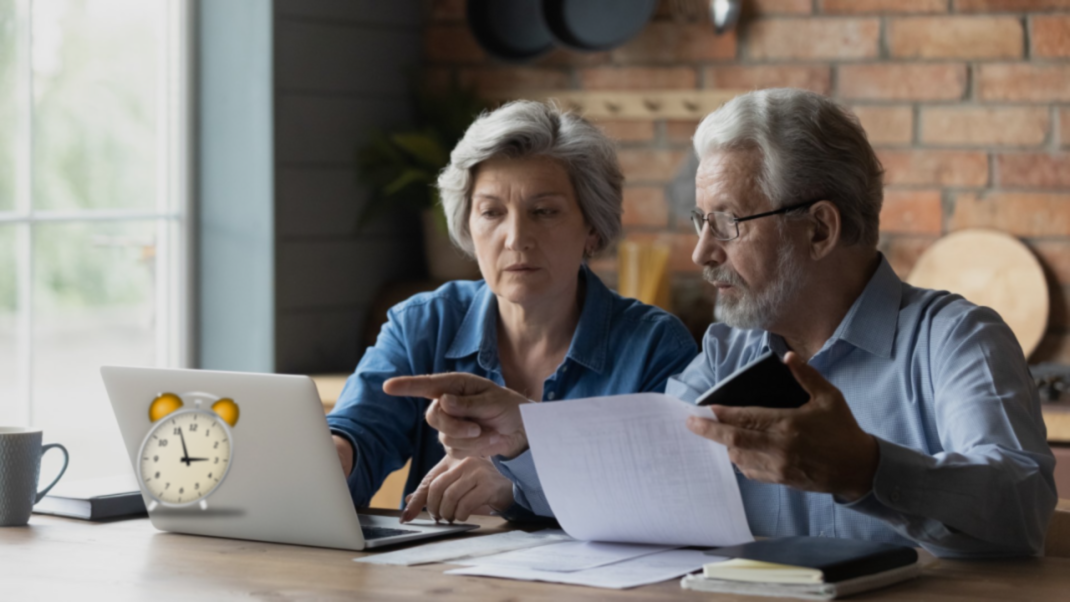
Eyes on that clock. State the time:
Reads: 2:56
